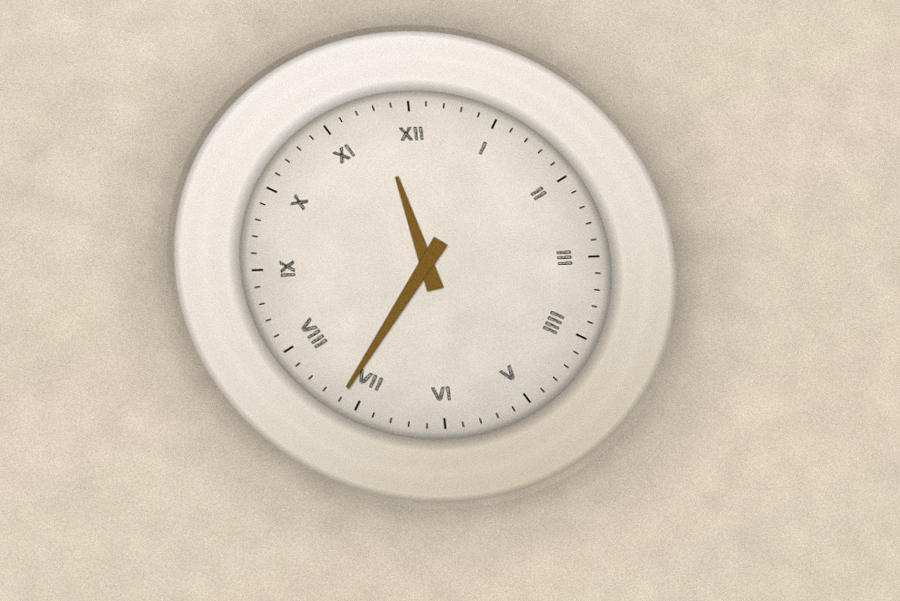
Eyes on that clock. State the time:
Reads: 11:36
